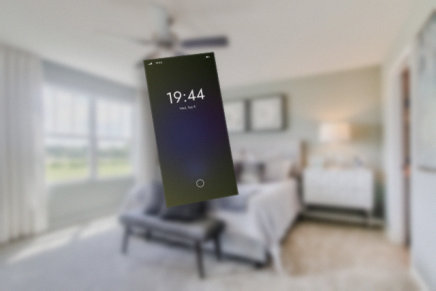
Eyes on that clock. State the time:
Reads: 19:44
